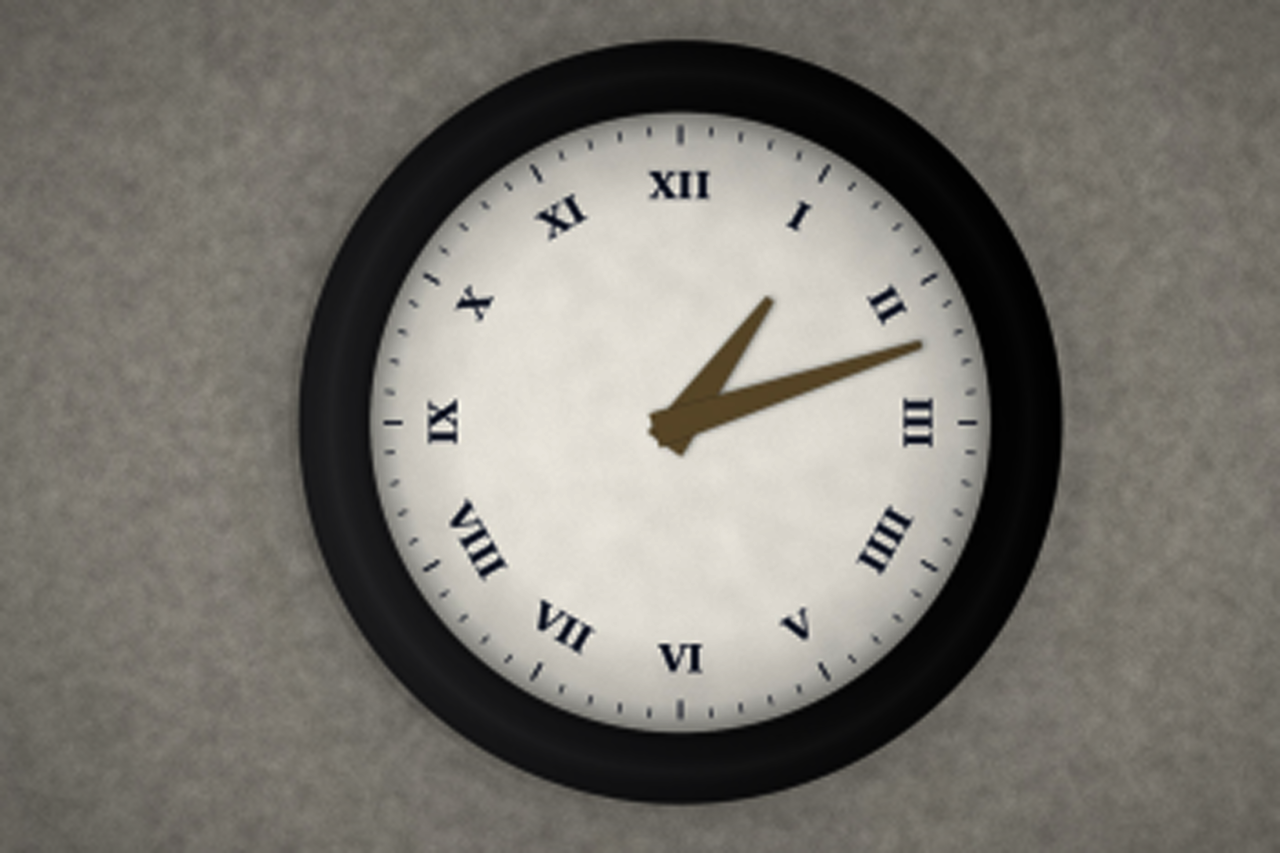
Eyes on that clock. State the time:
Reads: 1:12
